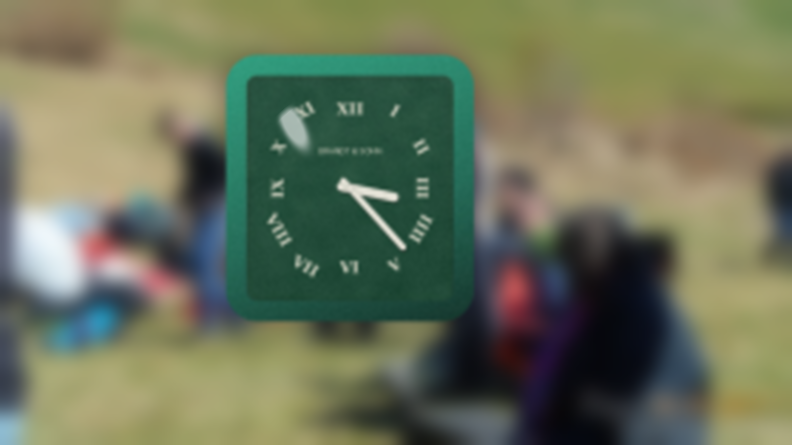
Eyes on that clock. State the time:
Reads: 3:23
